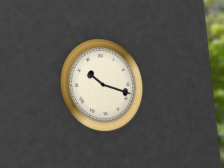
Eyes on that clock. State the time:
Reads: 10:18
